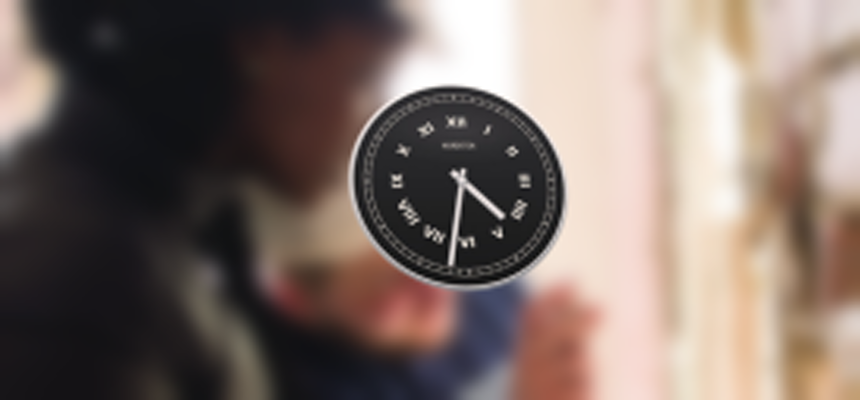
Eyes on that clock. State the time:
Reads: 4:32
